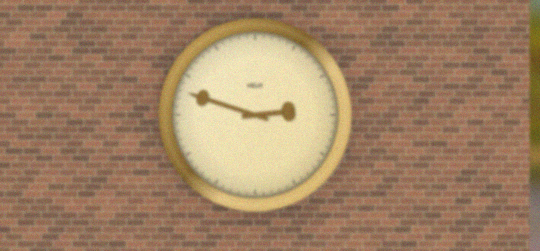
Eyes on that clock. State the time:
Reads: 2:48
